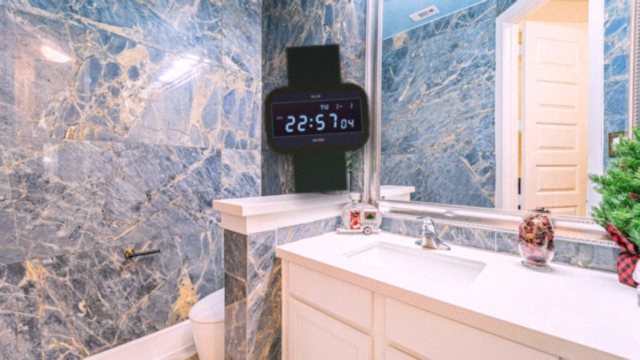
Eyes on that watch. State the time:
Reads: 22:57
